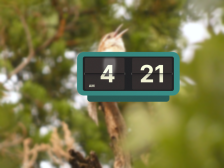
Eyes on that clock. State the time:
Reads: 4:21
